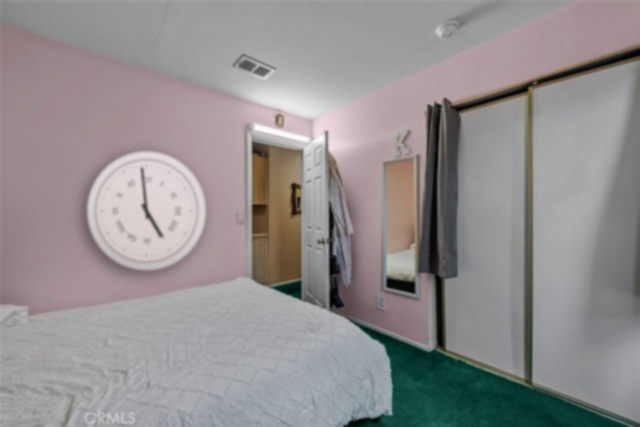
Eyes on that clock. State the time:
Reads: 4:59
